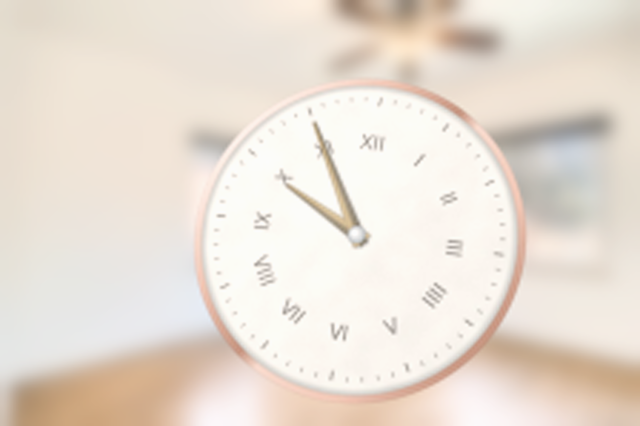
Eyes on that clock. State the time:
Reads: 9:55
